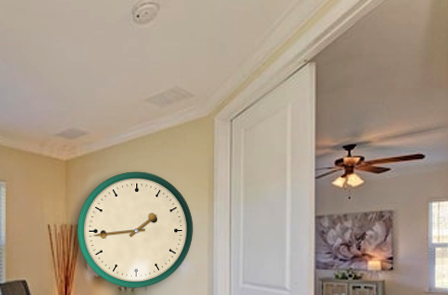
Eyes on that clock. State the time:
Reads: 1:44
